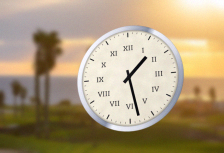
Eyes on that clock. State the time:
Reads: 1:28
